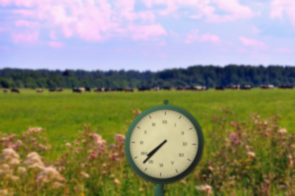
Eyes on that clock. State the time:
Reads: 7:37
